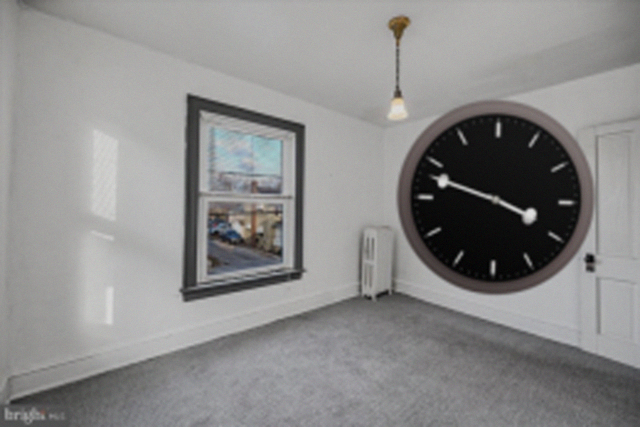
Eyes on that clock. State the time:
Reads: 3:48
